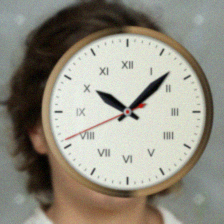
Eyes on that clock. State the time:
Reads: 10:07:41
